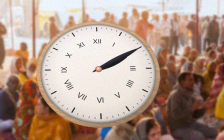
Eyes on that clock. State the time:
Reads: 2:10
